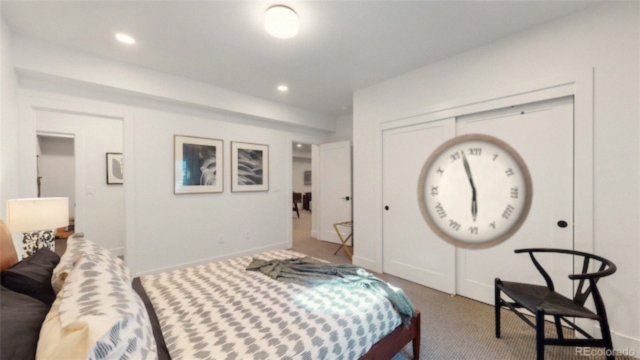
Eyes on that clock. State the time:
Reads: 5:57
